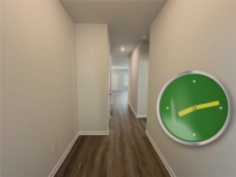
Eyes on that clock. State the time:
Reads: 8:13
